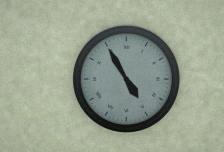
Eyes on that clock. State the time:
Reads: 4:55
